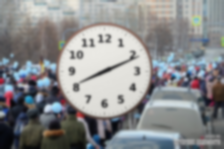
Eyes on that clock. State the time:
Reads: 8:11
